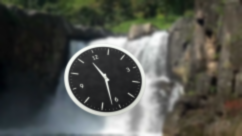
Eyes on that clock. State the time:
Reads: 11:32
